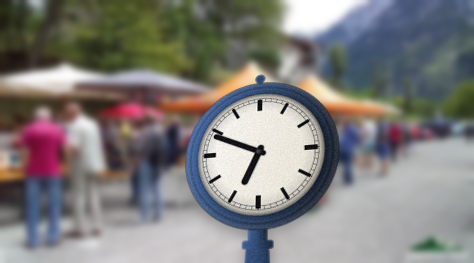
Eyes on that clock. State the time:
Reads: 6:49
